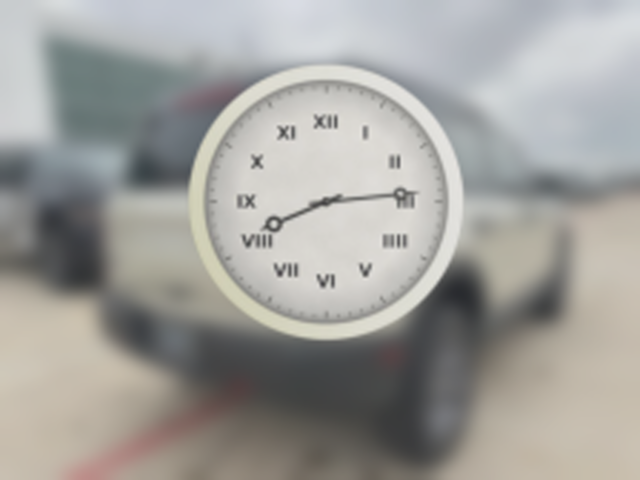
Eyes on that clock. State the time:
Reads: 8:14
